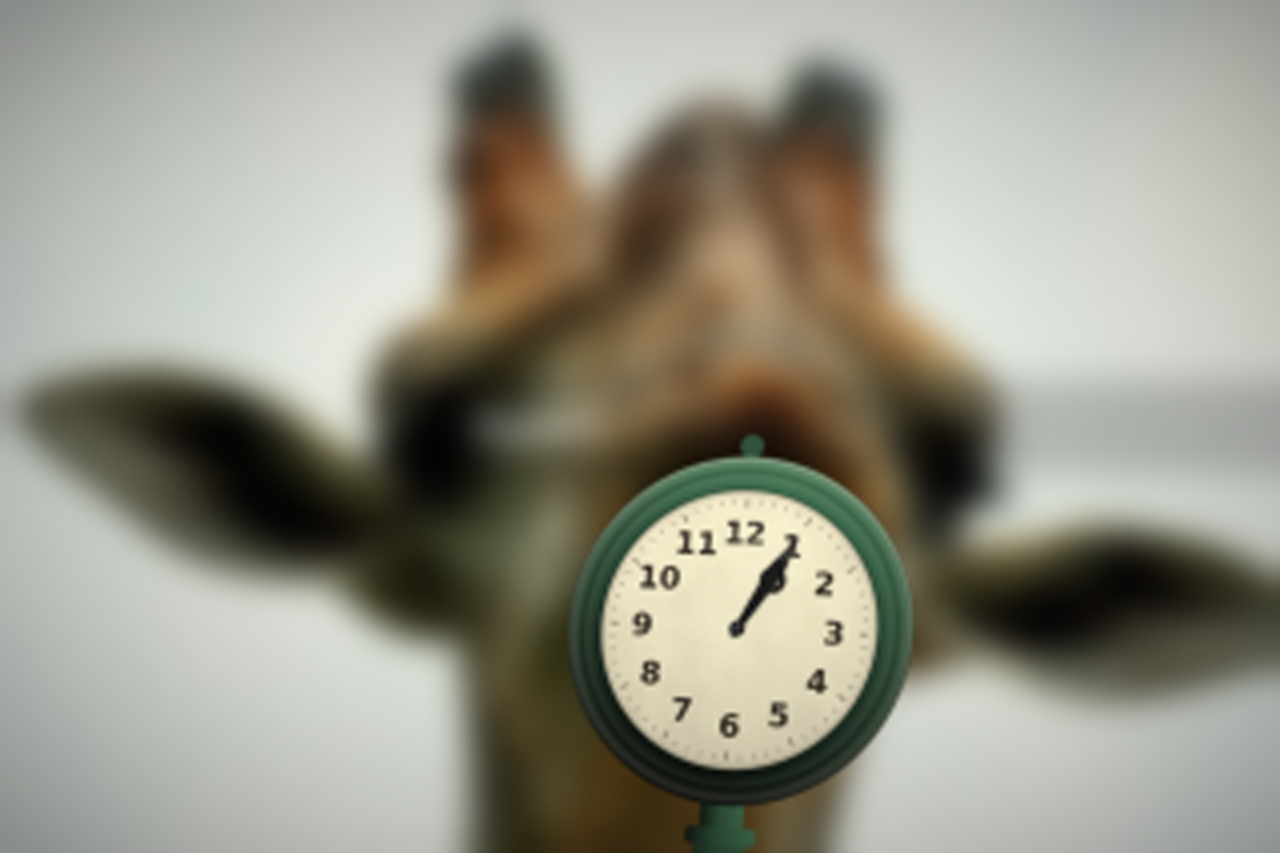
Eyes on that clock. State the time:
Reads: 1:05
